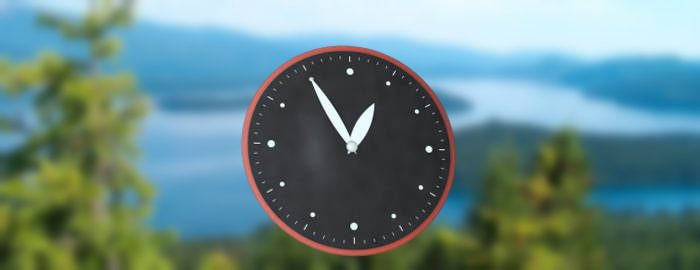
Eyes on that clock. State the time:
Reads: 12:55
